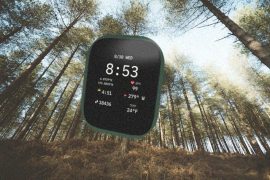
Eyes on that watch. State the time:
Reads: 8:53
